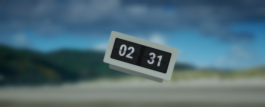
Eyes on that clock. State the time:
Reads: 2:31
